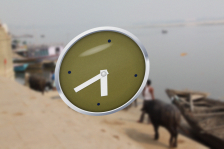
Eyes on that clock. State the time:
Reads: 5:39
